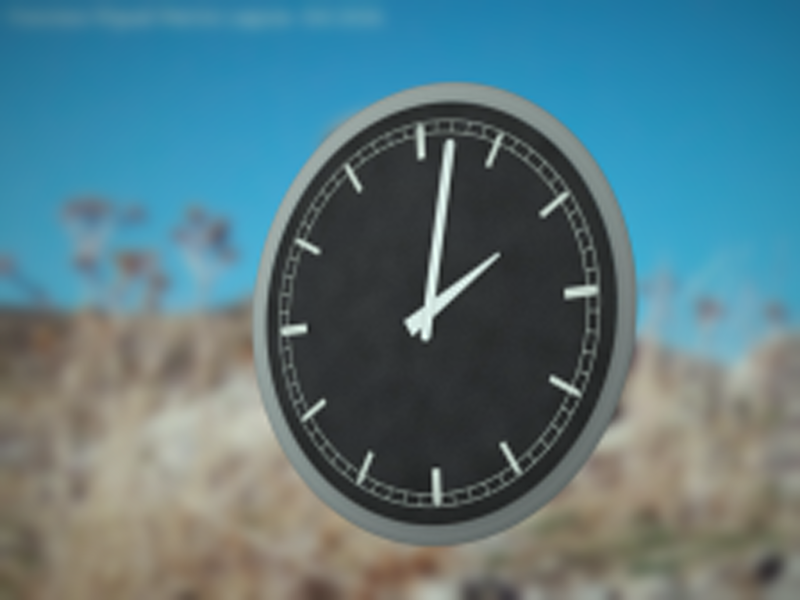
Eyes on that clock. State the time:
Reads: 2:02
